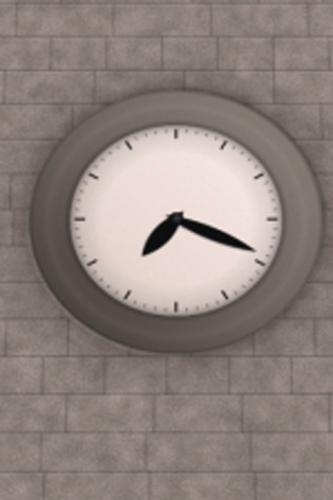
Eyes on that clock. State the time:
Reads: 7:19
